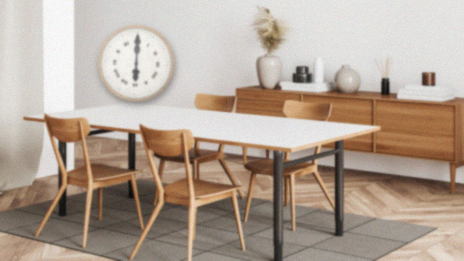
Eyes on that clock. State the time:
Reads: 6:00
